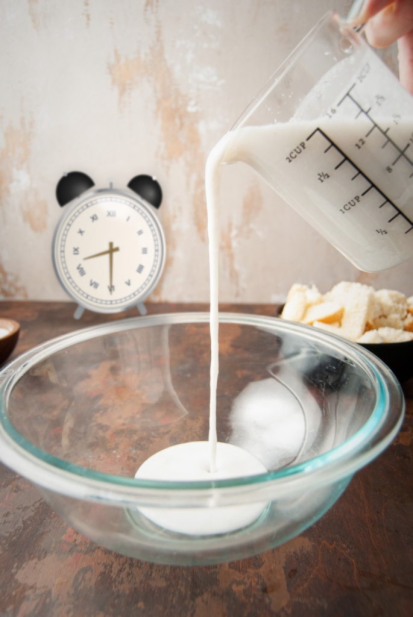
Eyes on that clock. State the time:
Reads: 8:30
